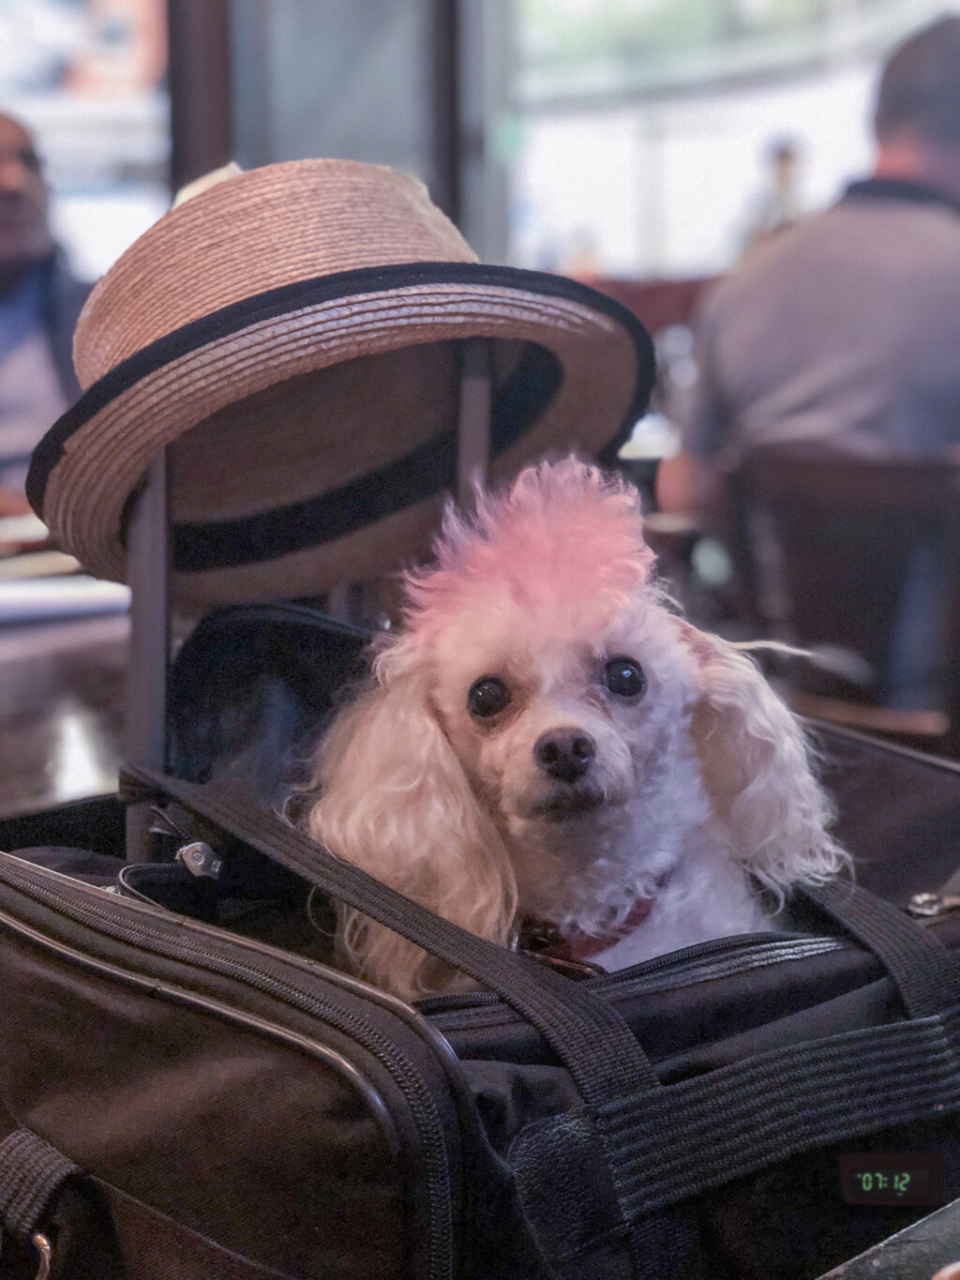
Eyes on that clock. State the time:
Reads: 7:12
